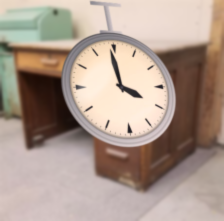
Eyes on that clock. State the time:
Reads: 3:59
